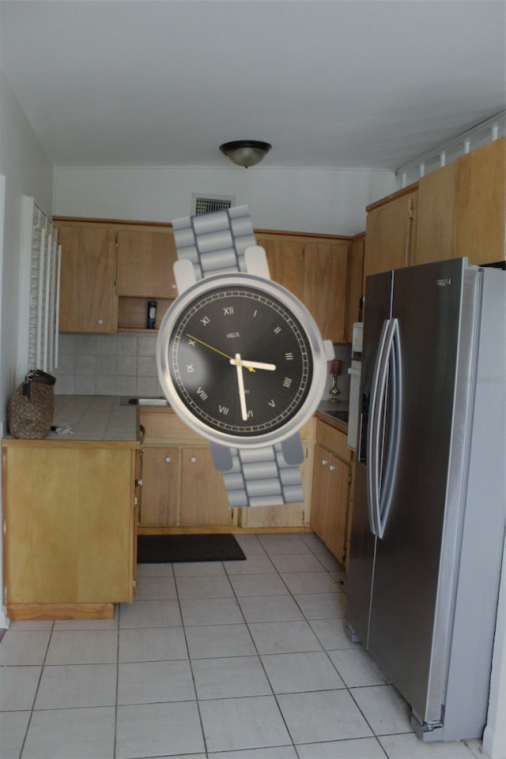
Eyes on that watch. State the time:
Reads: 3:30:51
